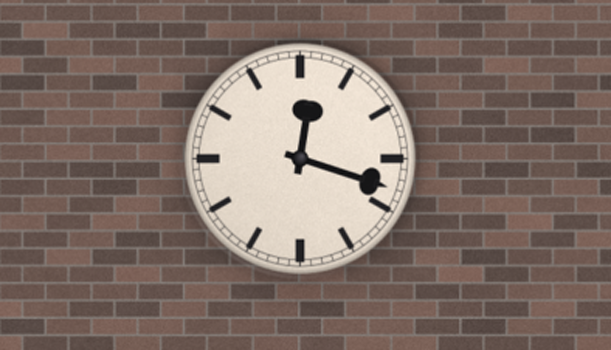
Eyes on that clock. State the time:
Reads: 12:18
